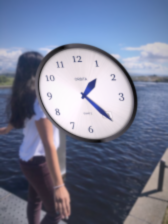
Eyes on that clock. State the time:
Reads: 1:23
